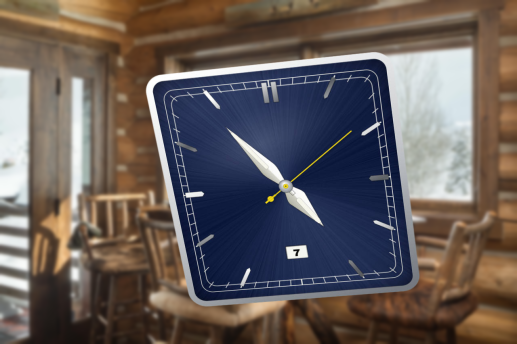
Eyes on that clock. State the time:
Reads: 4:54:09
